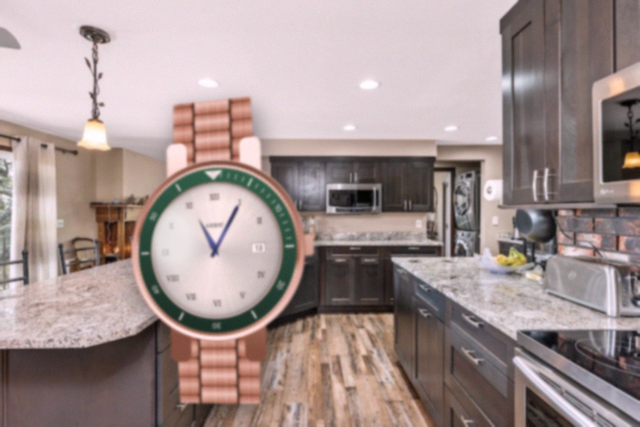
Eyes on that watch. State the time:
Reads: 11:05
